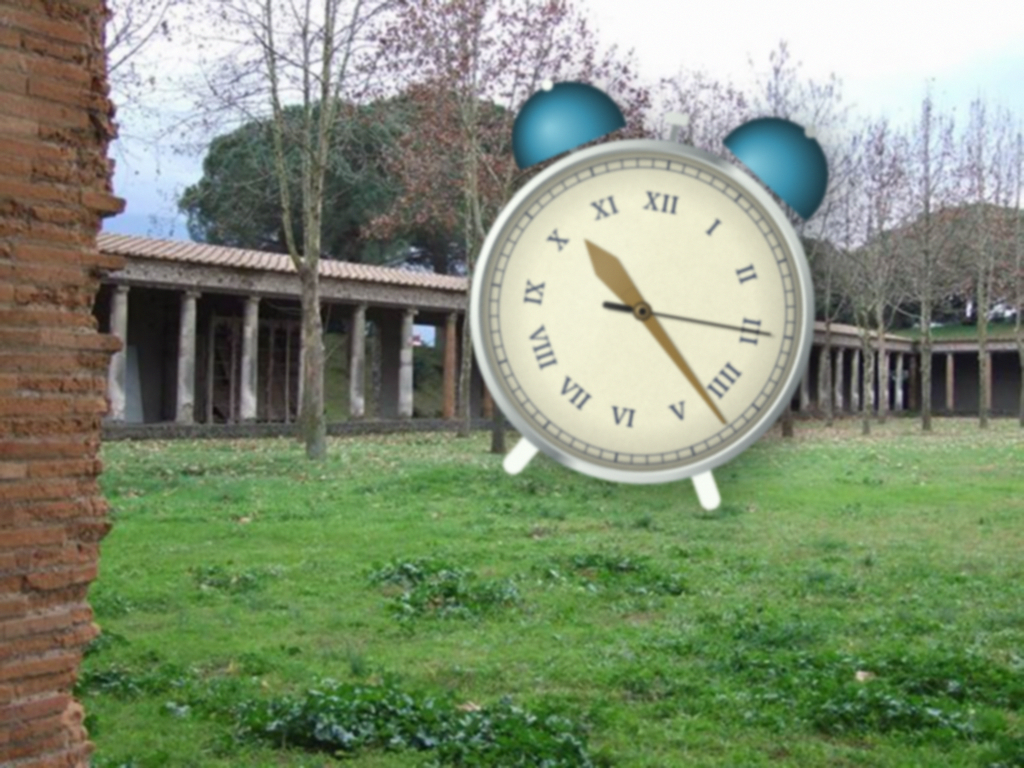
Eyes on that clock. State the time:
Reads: 10:22:15
